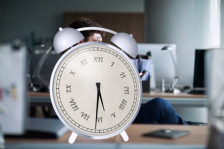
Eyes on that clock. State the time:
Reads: 5:31
